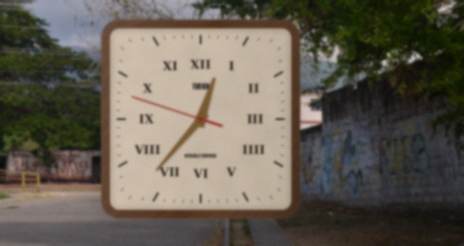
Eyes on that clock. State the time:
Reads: 12:36:48
